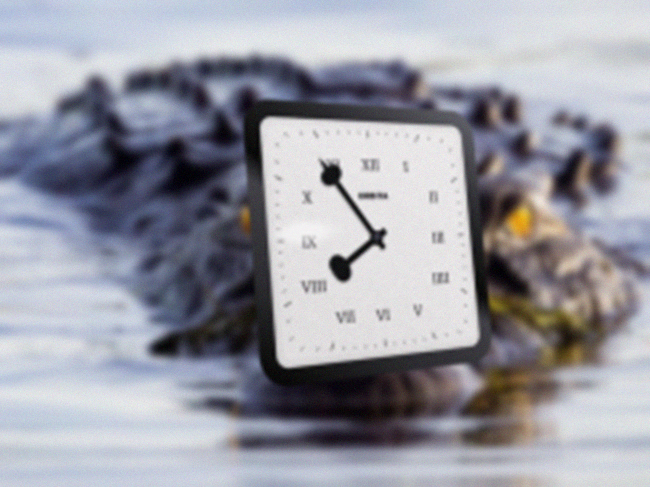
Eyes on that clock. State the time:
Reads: 7:54
